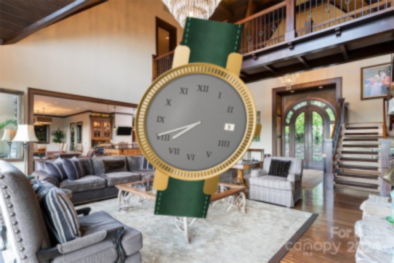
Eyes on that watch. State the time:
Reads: 7:41
